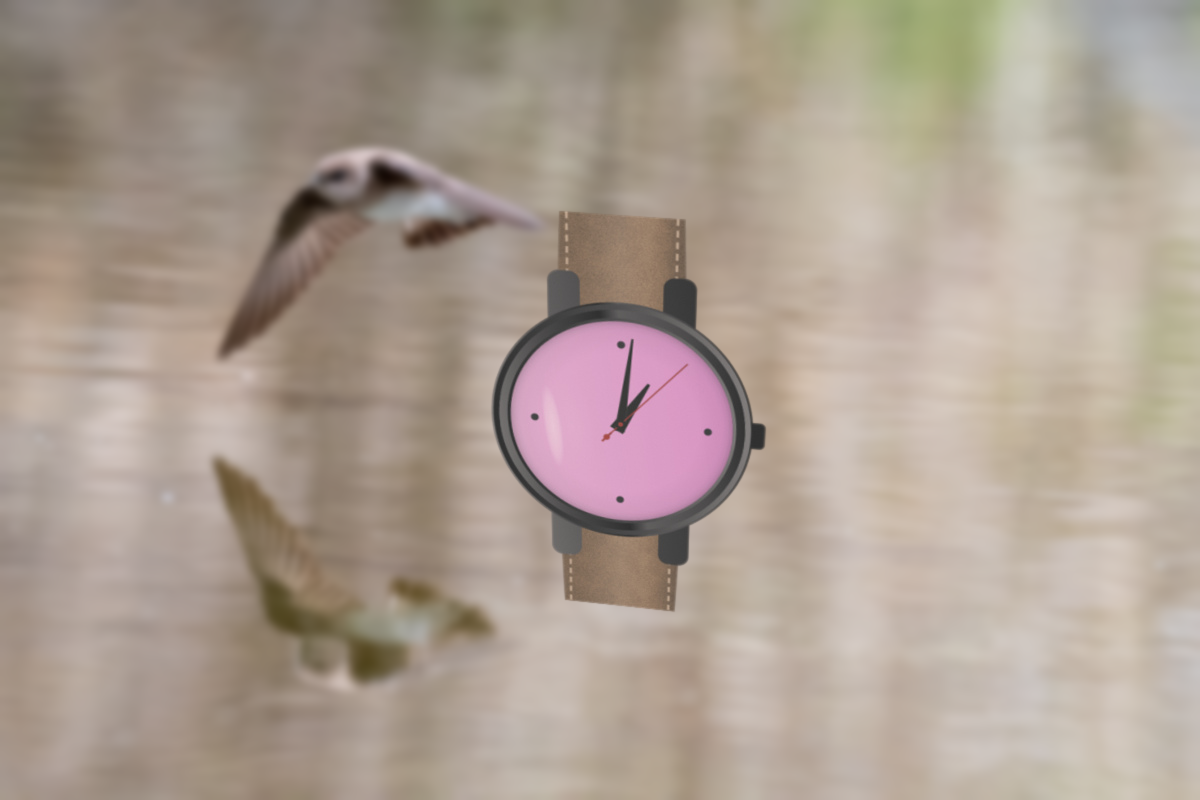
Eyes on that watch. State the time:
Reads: 1:01:07
